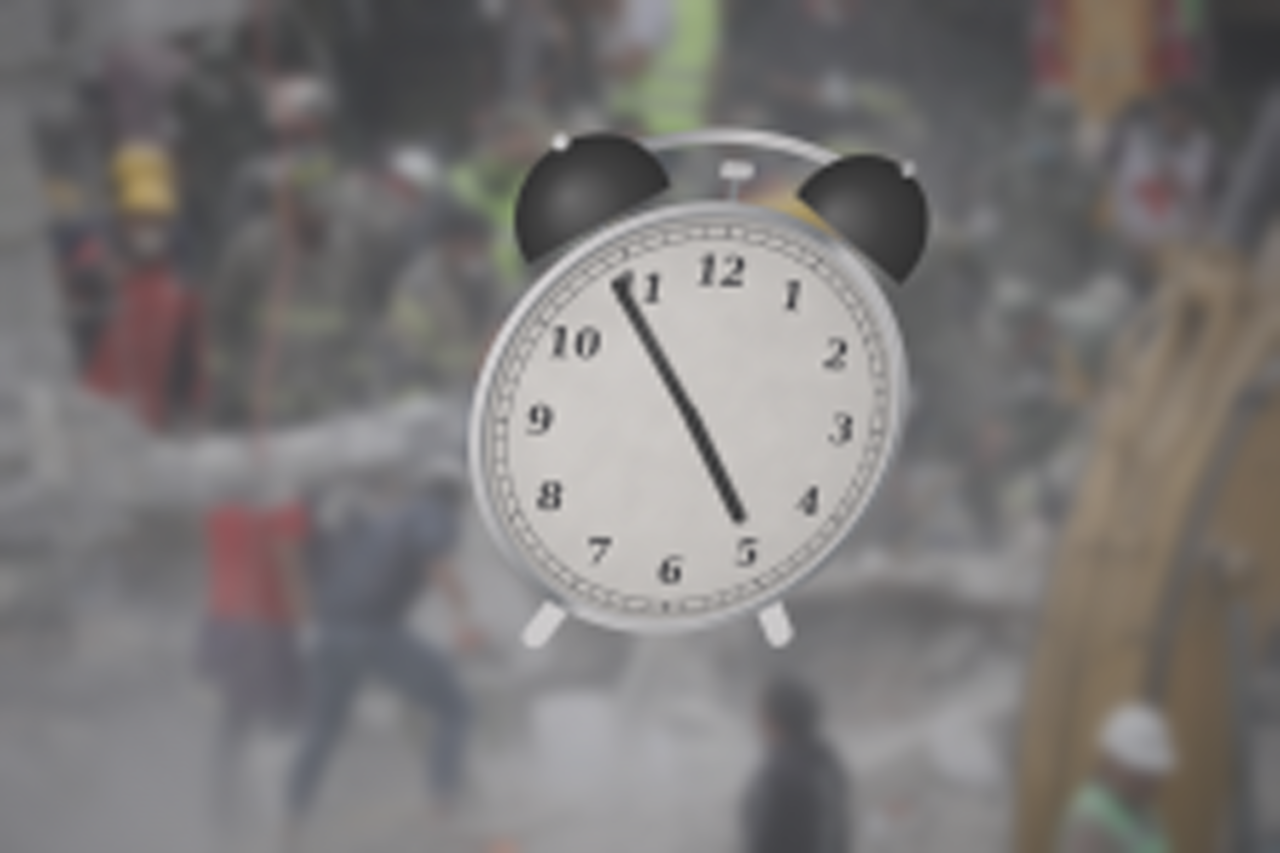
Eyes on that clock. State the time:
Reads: 4:54
